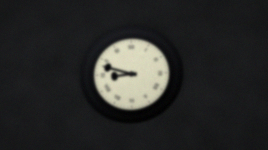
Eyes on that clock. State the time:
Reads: 8:48
